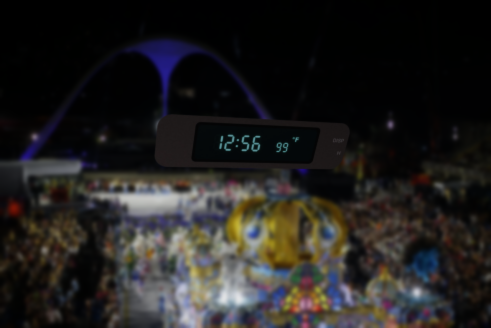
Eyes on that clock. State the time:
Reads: 12:56
